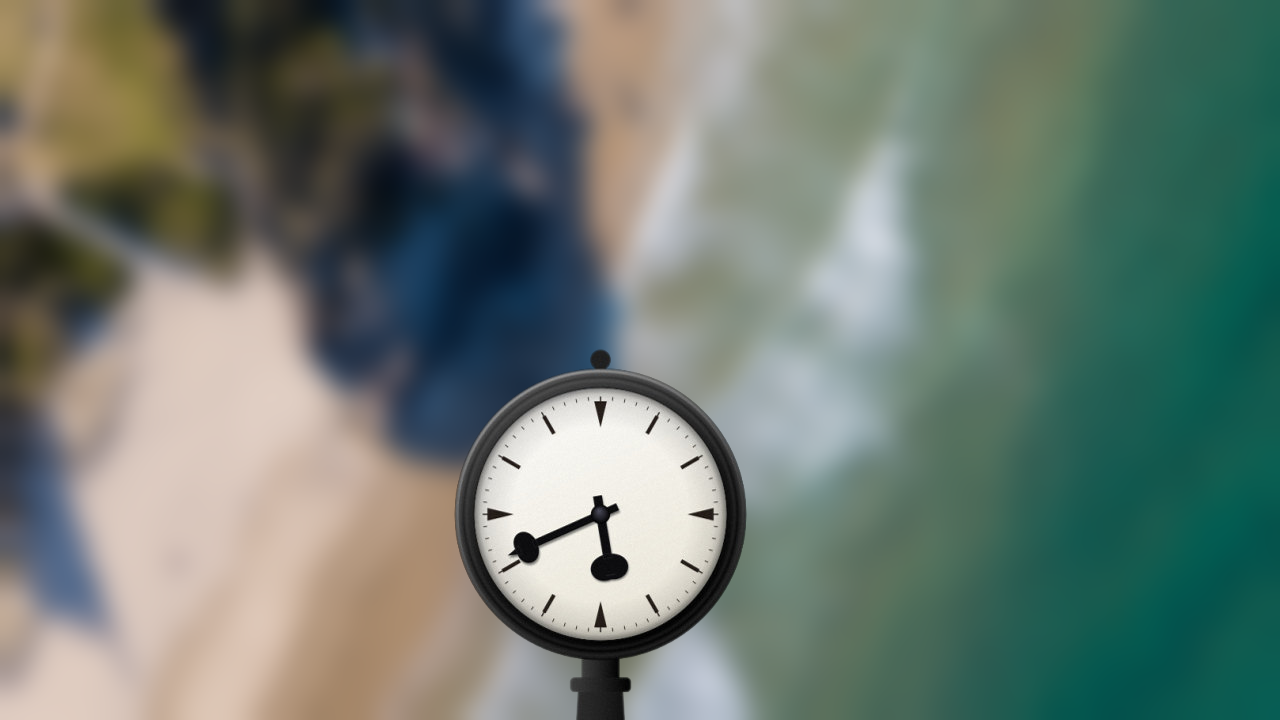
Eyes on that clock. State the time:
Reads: 5:41
